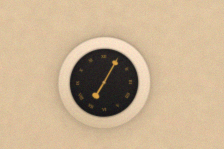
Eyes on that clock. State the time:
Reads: 7:05
